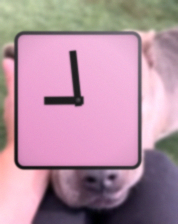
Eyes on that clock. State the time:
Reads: 8:59
